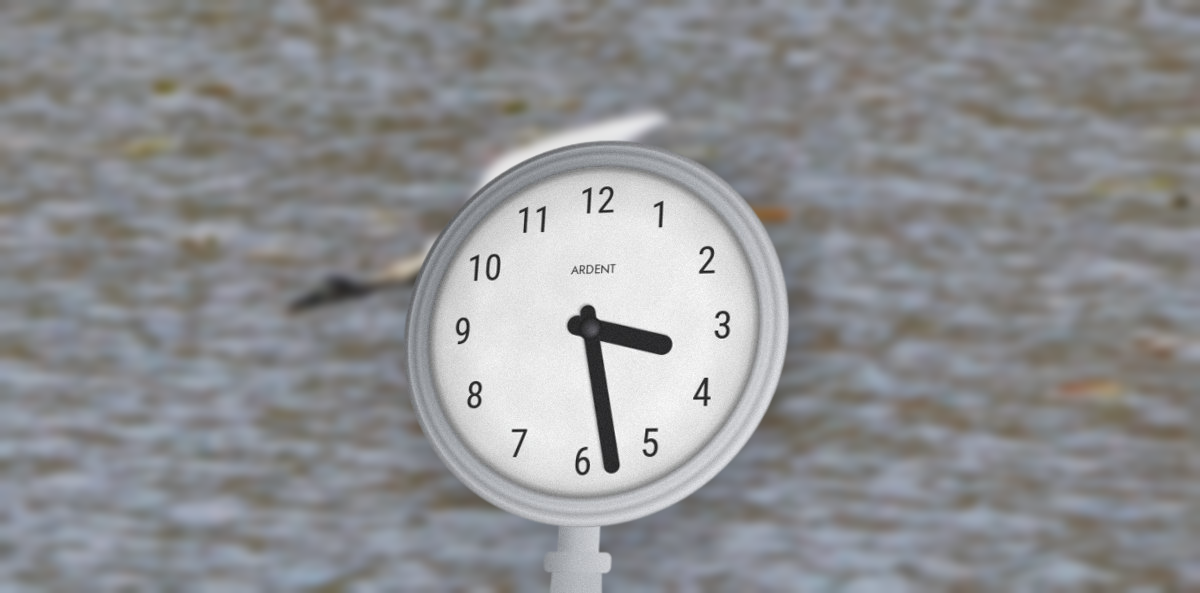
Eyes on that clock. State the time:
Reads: 3:28
